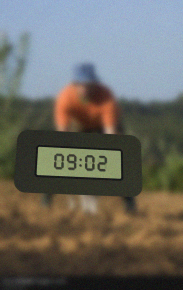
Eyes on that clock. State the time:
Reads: 9:02
